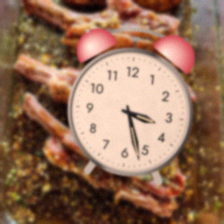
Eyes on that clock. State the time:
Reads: 3:27
